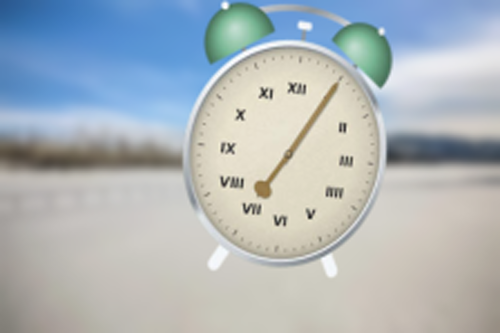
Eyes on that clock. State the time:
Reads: 7:05
